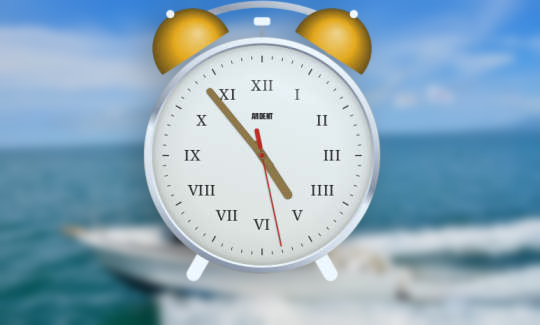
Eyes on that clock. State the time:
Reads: 4:53:28
